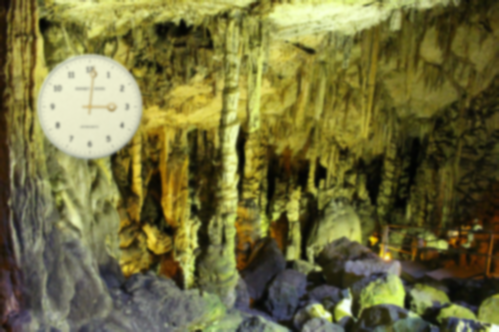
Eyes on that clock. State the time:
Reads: 3:01
